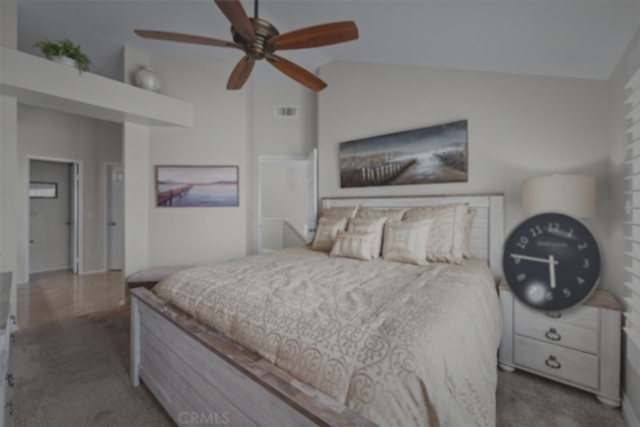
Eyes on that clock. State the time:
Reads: 5:46
